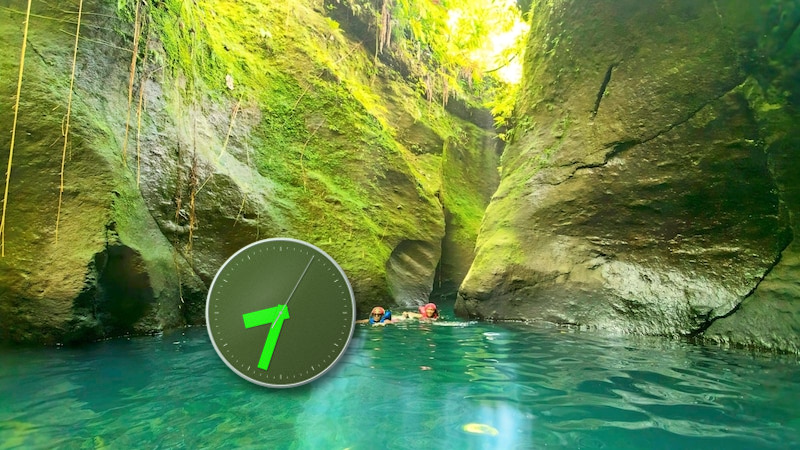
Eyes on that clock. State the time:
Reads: 8:33:05
